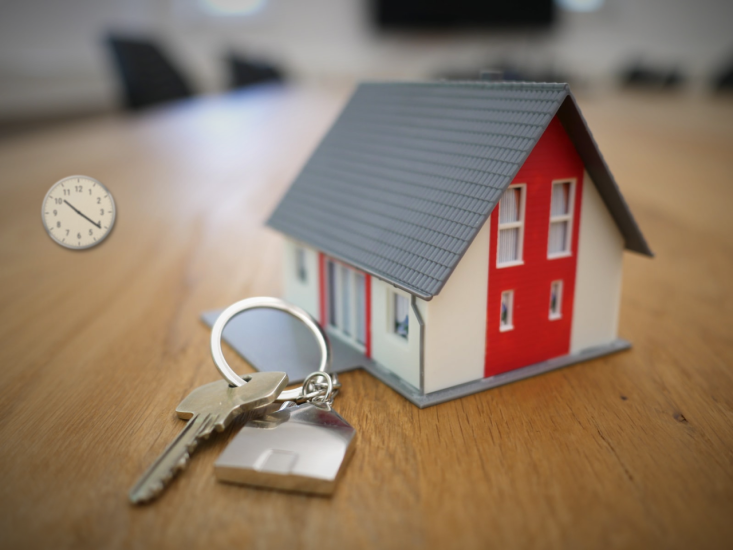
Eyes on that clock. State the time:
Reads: 10:21
